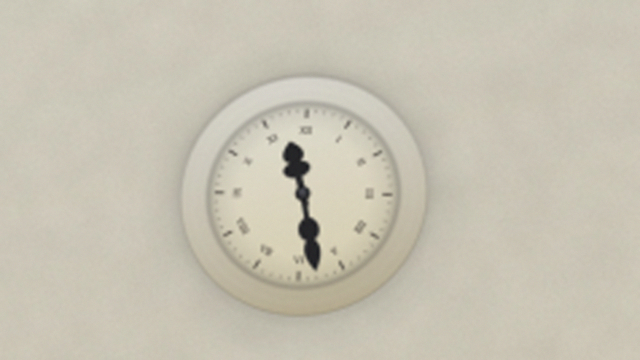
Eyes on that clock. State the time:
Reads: 11:28
